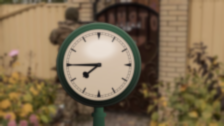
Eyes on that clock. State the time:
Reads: 7:45
